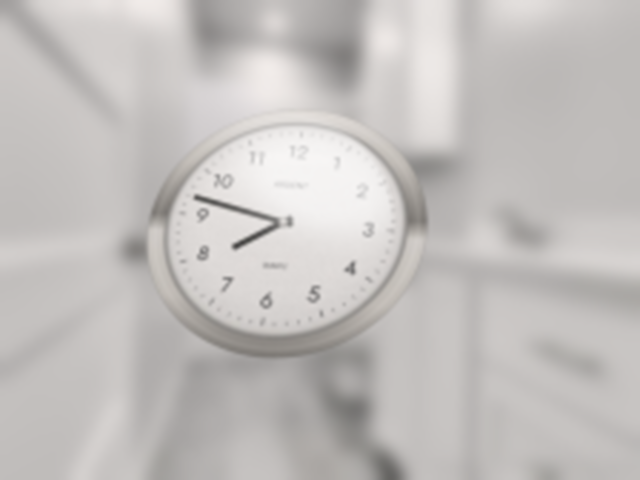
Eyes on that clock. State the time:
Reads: 7:47
